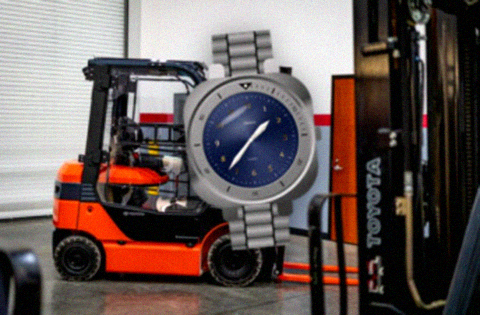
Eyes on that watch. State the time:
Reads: 1:37
